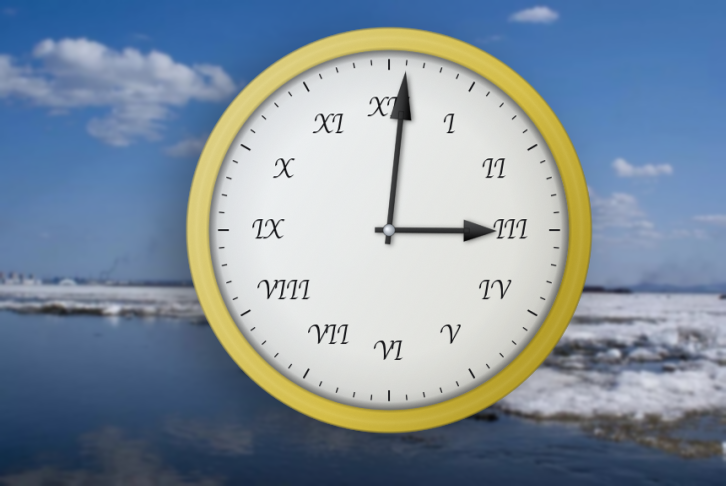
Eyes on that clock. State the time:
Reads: 3:01
